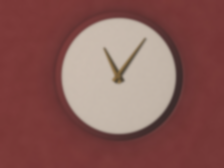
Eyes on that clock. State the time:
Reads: 11:06
